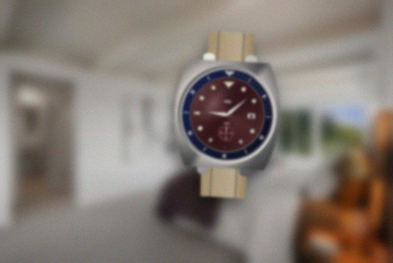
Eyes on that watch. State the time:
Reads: 9:08
